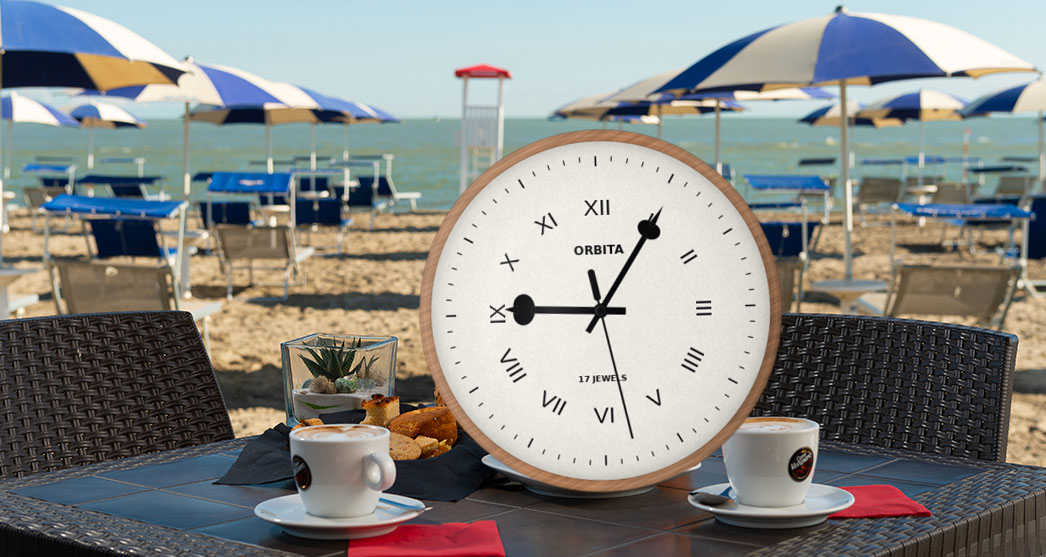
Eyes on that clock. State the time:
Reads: 9:05:28
